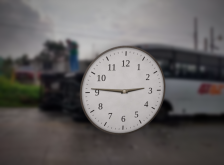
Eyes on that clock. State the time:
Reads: 2:46
